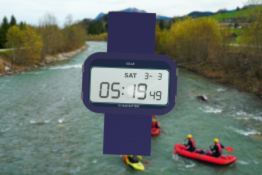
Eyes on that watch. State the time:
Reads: 5:19:49
